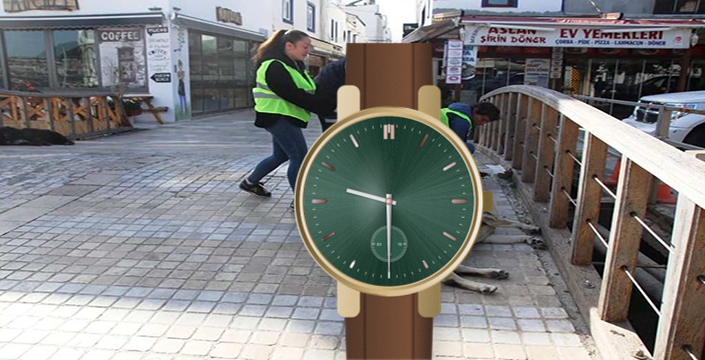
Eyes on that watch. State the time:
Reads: 9:30
